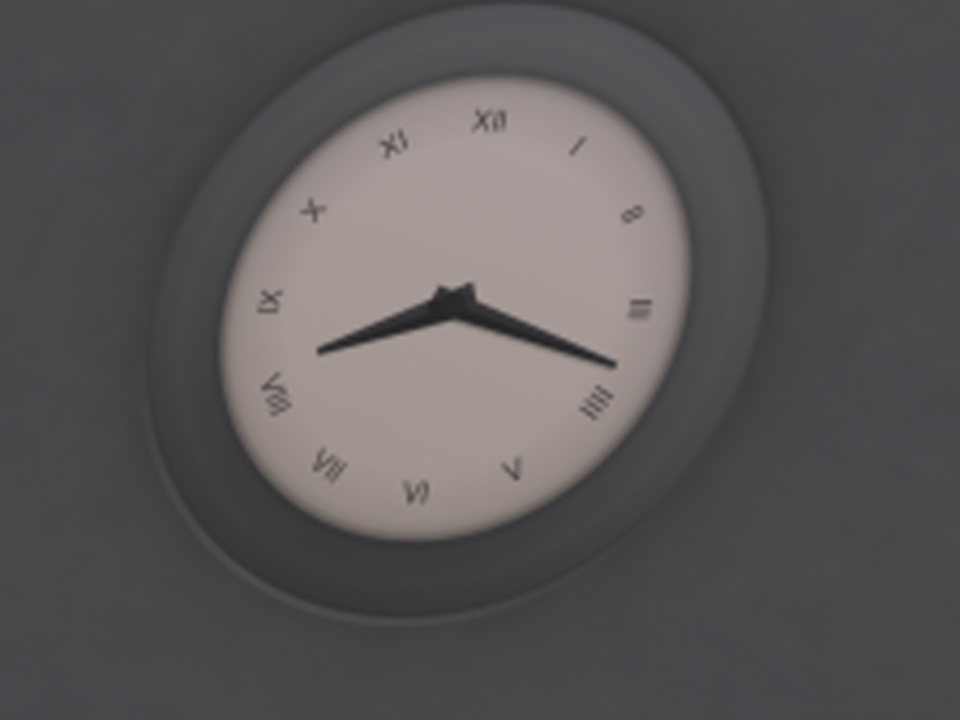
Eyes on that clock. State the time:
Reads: 8:18
